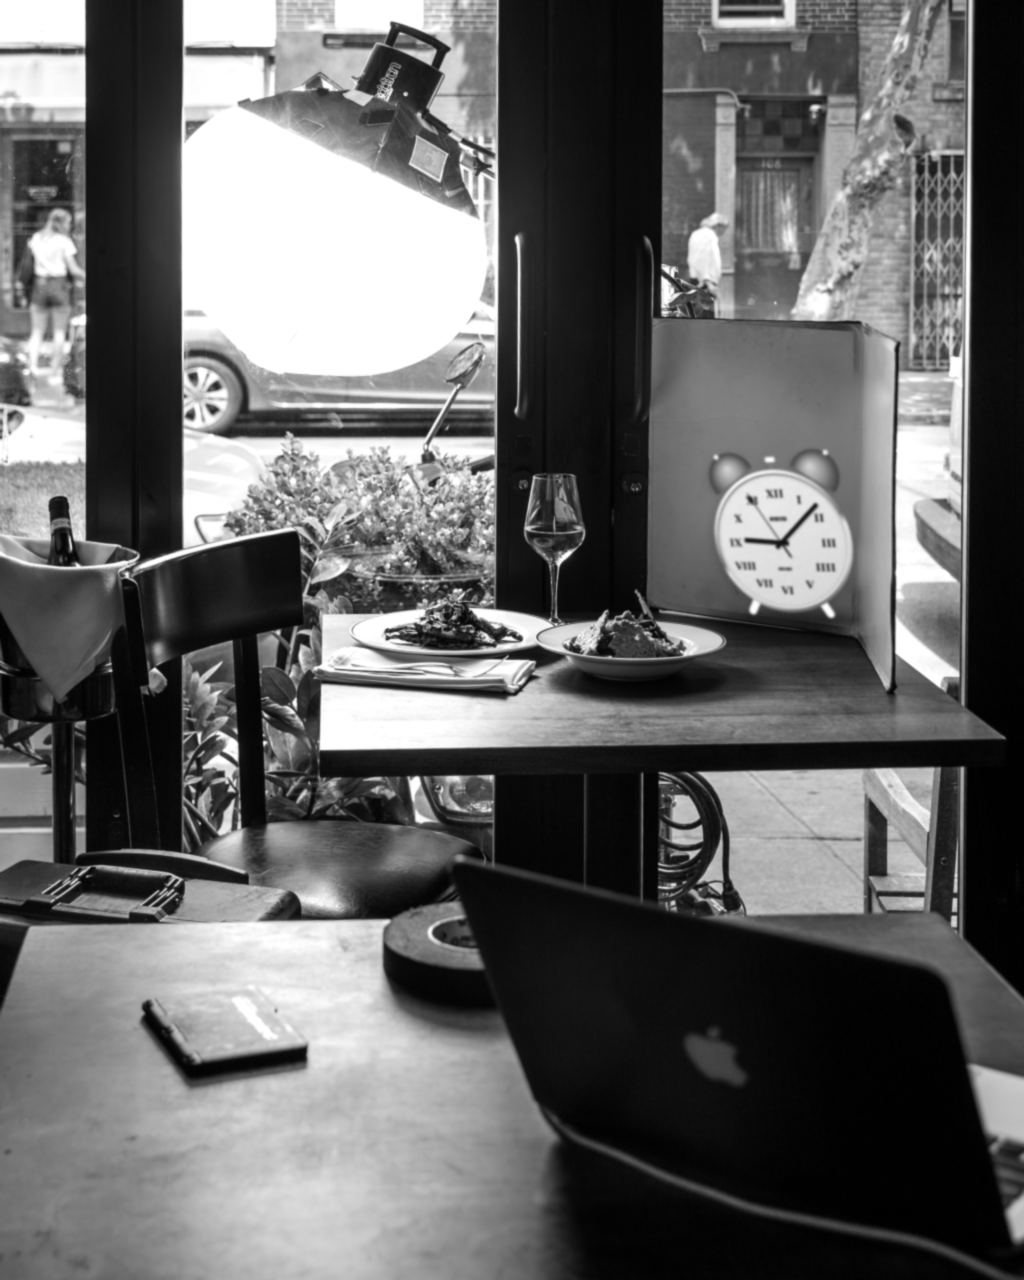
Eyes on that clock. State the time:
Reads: 9:07:55
